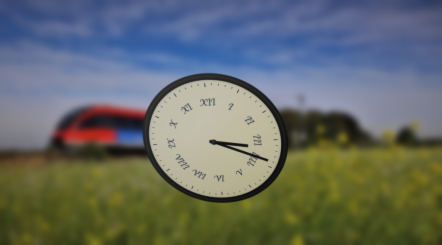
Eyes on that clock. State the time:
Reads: 3:19
